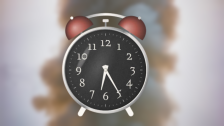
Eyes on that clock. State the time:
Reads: 6:25
